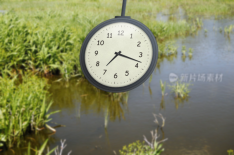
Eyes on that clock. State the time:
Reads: 7:18
